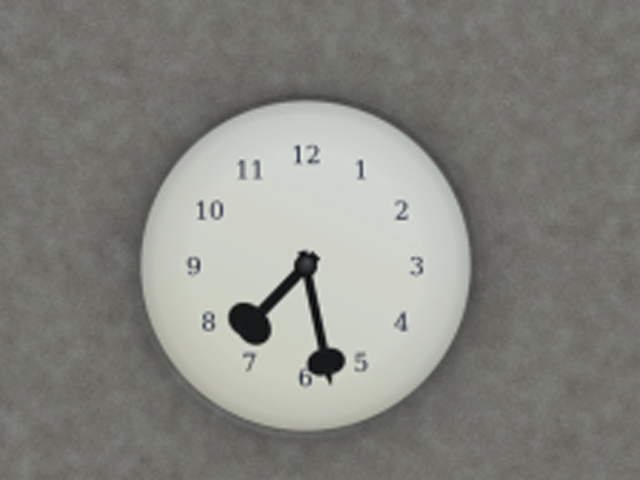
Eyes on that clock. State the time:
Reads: 7:28
